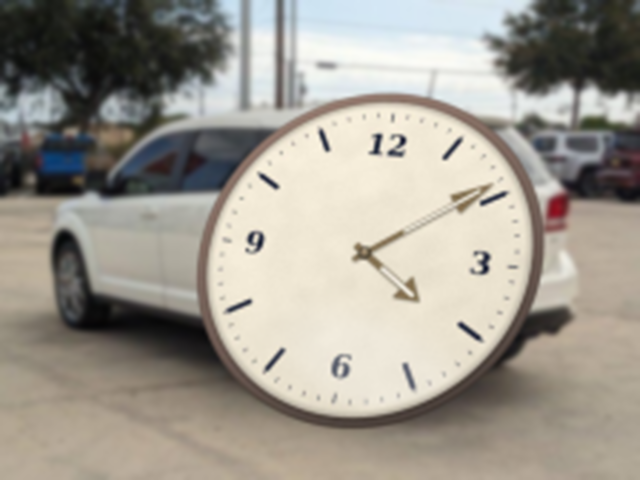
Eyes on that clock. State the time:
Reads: 4:09
